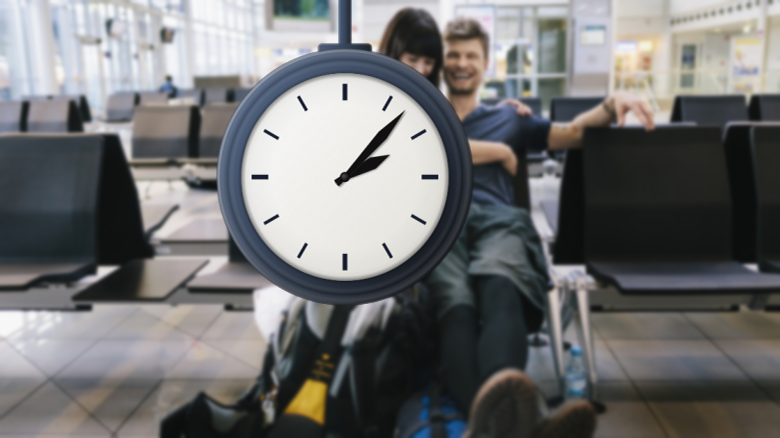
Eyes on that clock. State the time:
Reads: 2:07
